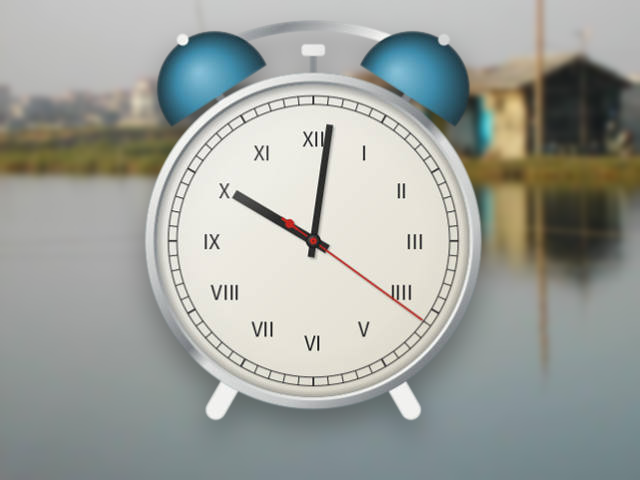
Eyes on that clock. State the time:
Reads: 10:01:21
